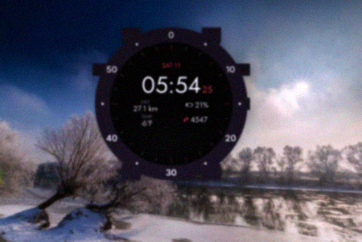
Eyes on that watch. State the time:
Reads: 5:54
